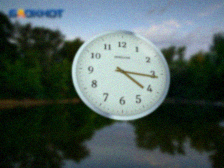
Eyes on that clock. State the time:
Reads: 4:16
